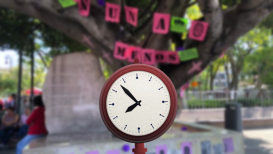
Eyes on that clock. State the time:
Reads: 7:53
